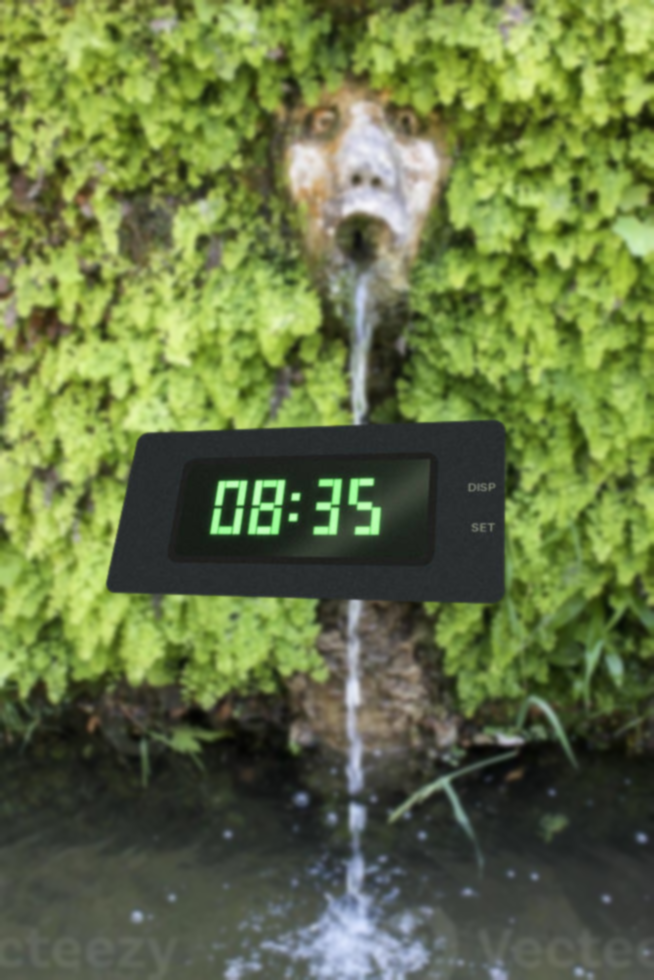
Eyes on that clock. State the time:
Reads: 8:35
